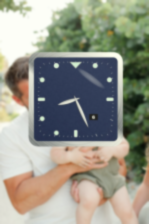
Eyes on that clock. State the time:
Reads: 8:26
